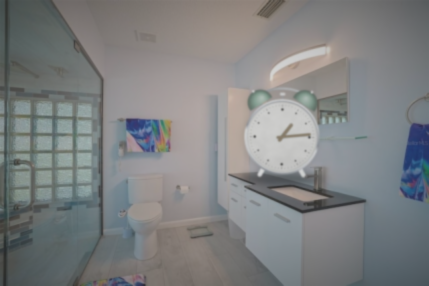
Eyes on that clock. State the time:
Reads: 1:14
